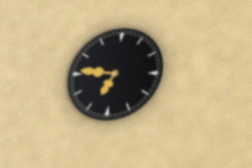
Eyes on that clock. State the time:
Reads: 6:46
